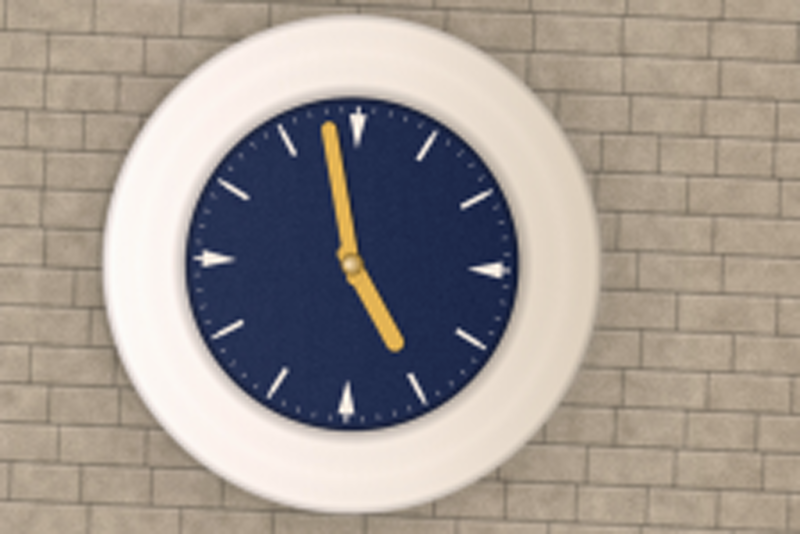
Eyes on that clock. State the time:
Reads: 4:58
